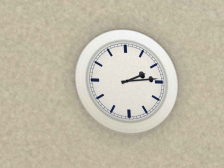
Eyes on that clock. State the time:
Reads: 2:14
